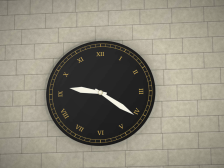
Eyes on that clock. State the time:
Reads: 9:21
